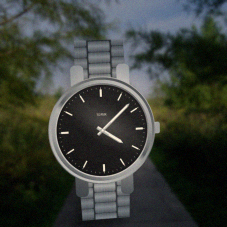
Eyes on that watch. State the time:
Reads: 4:08
